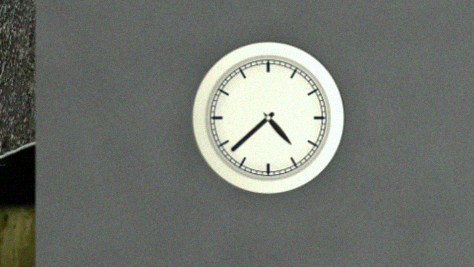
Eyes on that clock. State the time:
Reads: 4:38
